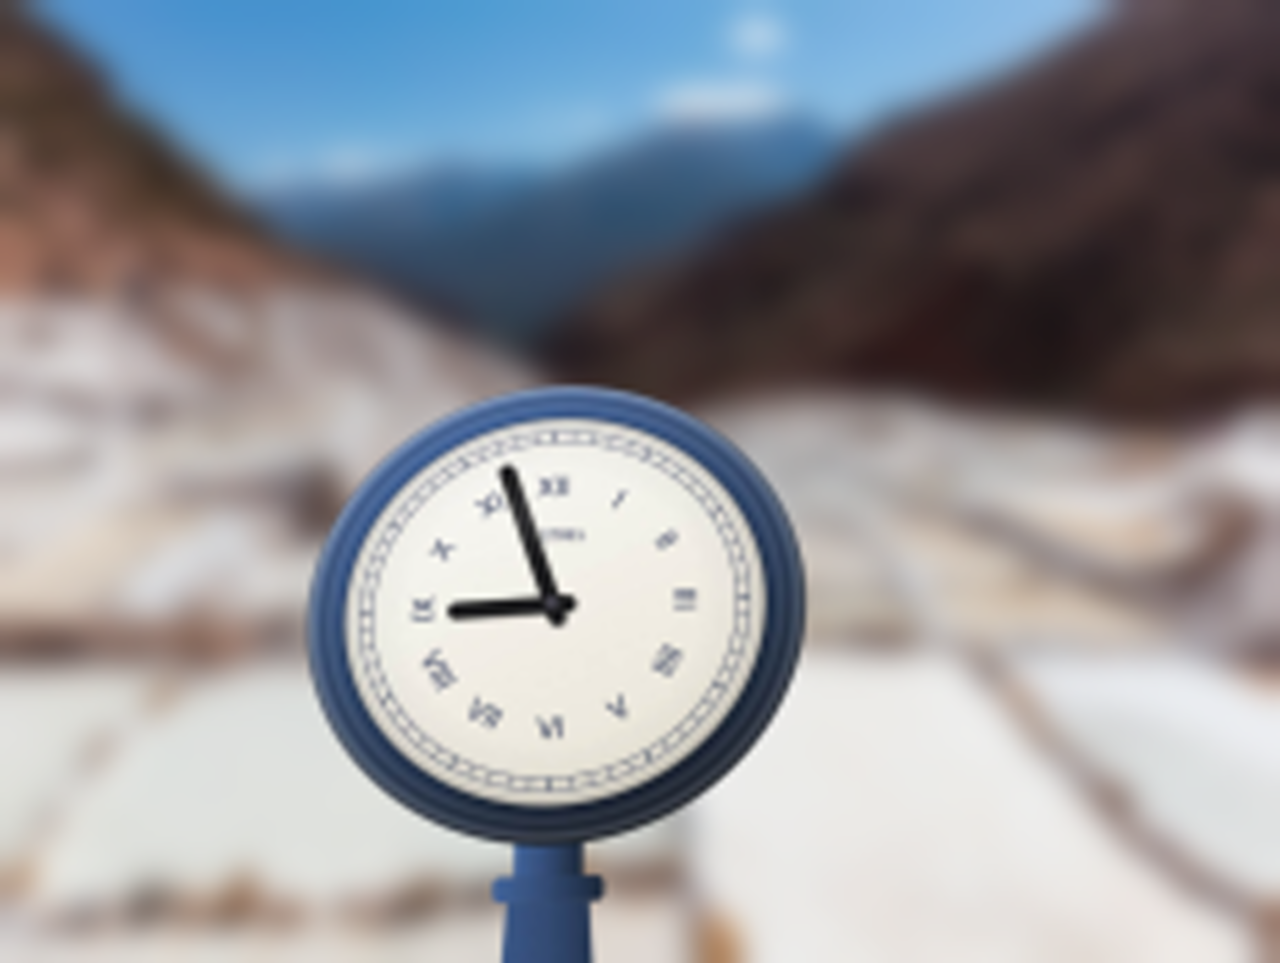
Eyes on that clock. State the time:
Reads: 8:57
